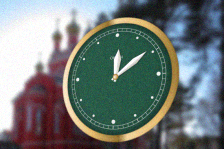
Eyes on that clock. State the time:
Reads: 12:09
